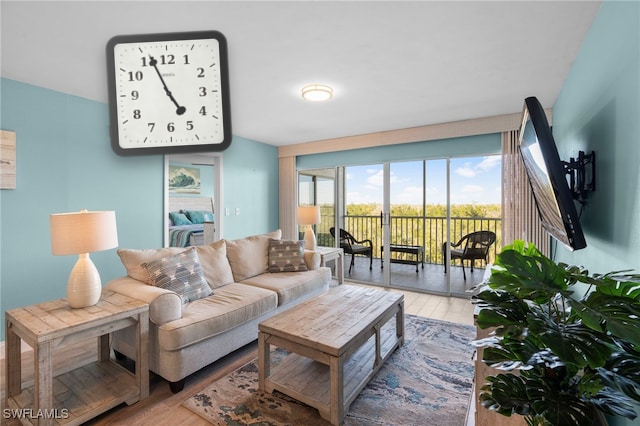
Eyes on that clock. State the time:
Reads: 4:56
